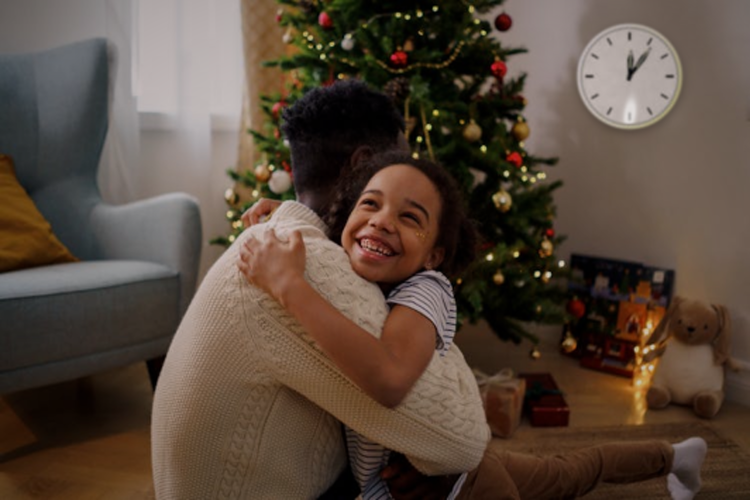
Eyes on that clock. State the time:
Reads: 12:06
